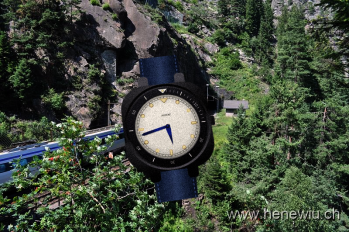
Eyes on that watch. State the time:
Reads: 5:43
